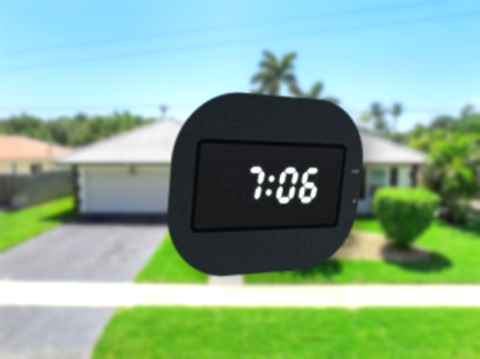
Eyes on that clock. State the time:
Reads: 7:06
